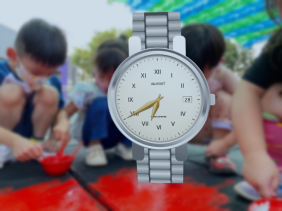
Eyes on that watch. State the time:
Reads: 6:40
